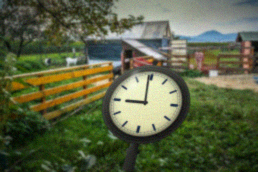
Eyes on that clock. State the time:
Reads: 8:59
